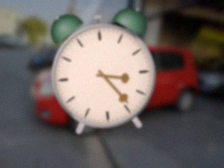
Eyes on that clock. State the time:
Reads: 3:24
